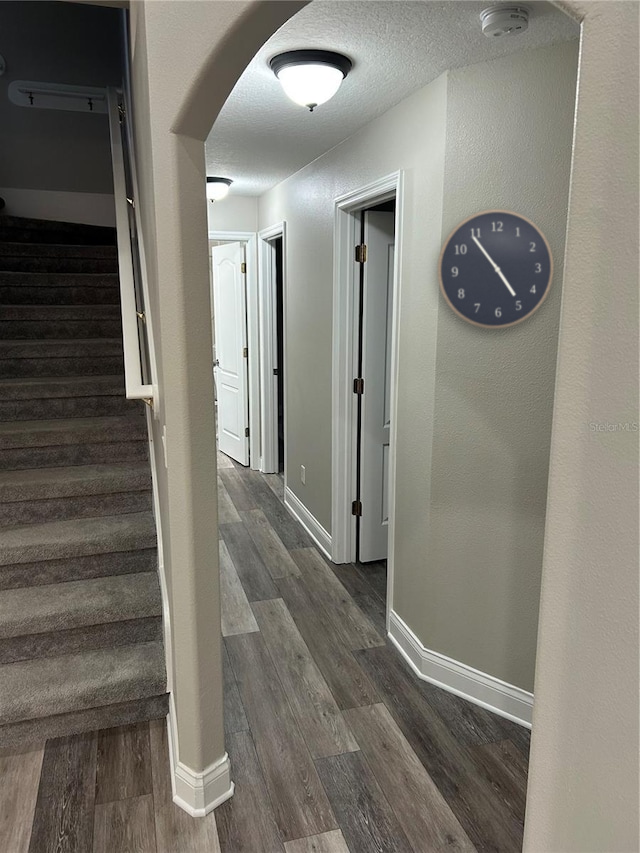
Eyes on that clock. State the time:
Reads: 4:54
